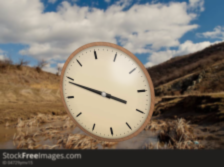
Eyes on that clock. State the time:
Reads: 3:49
